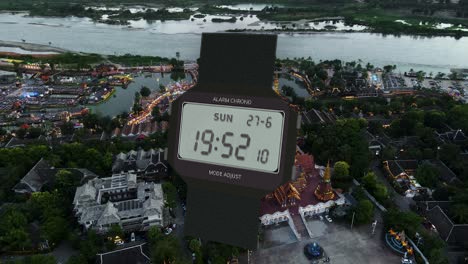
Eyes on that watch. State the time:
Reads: 19:52:10
